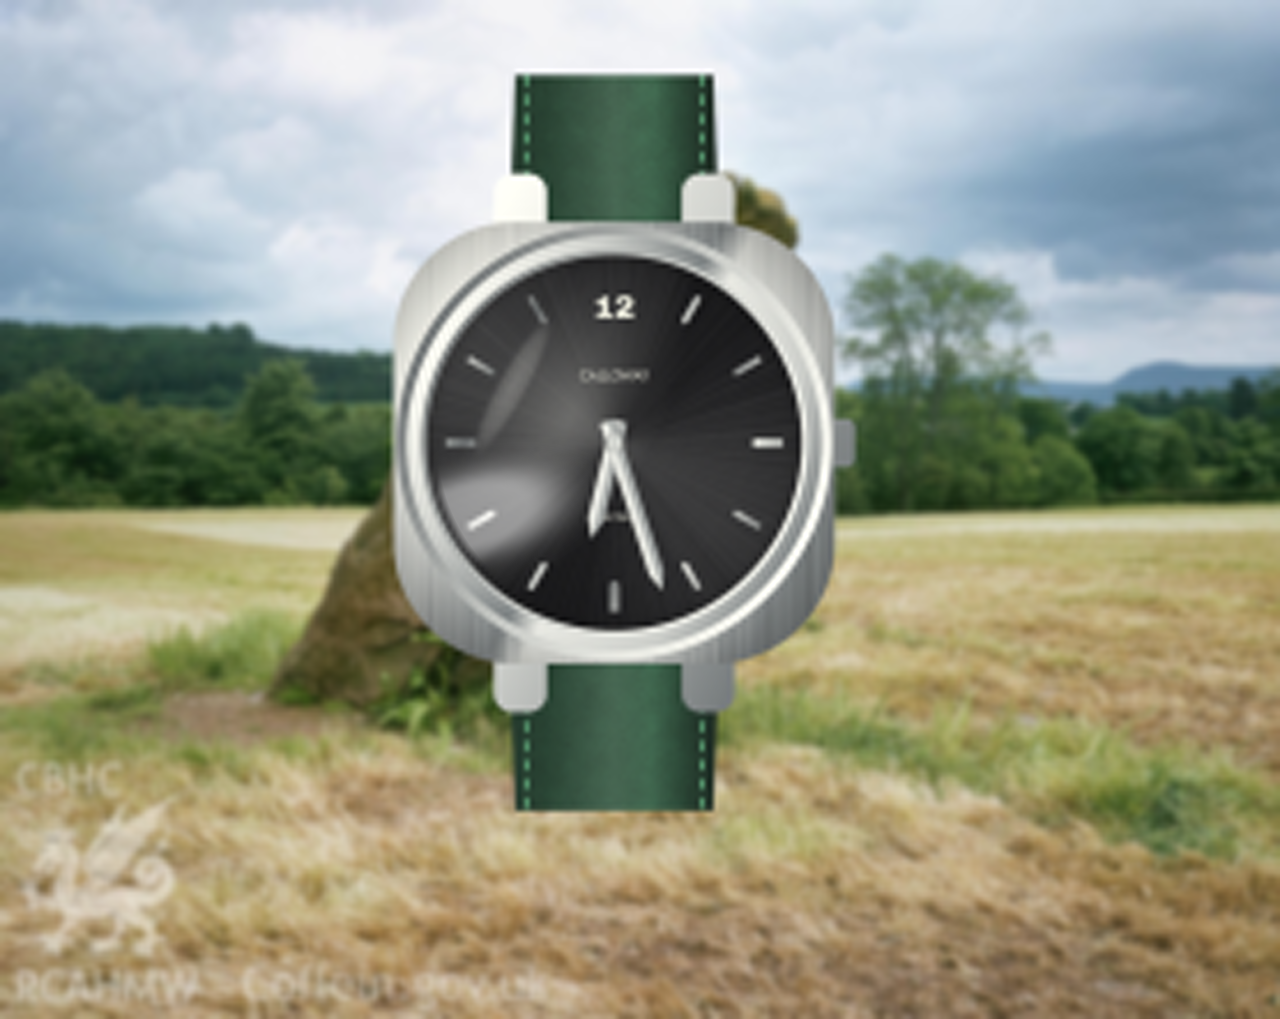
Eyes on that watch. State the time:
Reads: 6:27
